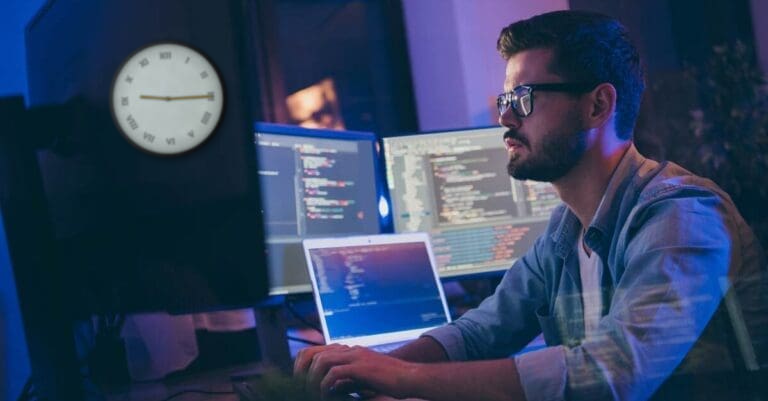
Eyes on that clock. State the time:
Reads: 9:15
